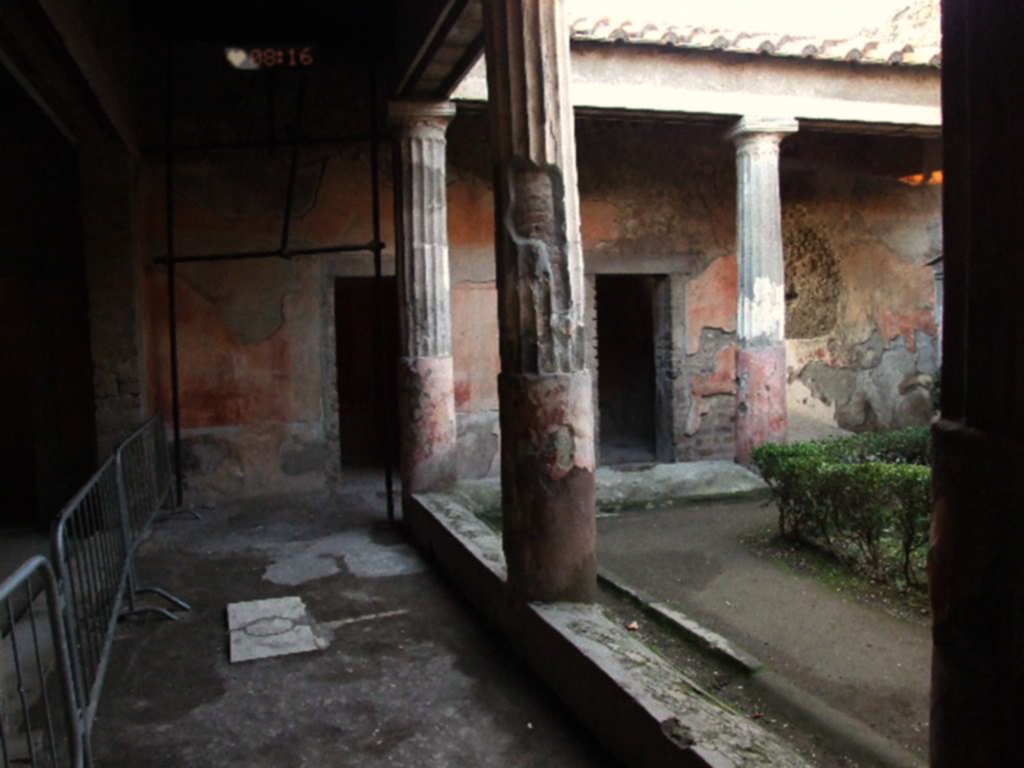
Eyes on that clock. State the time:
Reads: 8:16
